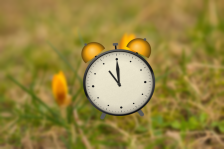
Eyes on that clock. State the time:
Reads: 11:00
